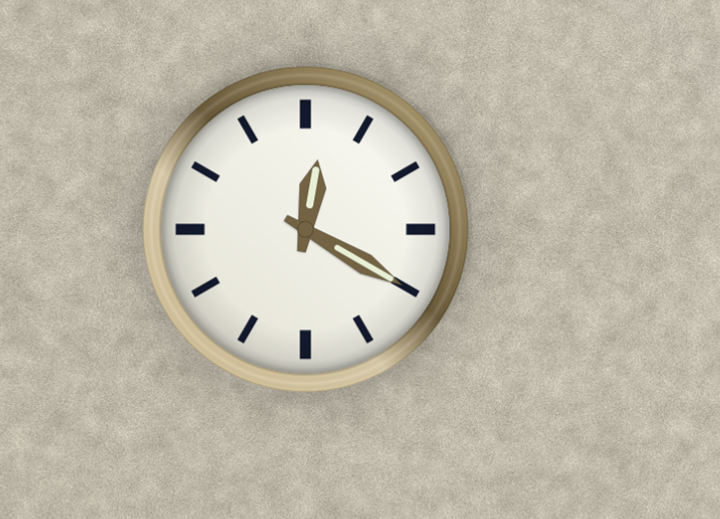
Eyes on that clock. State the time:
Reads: 12:20
